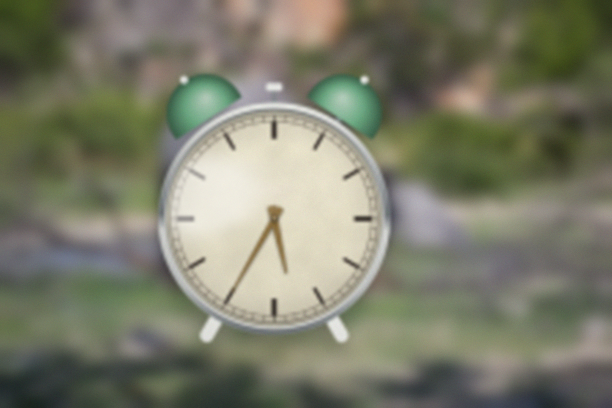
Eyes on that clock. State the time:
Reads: 5:35
